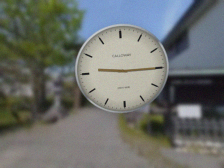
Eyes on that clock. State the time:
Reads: 9:15
